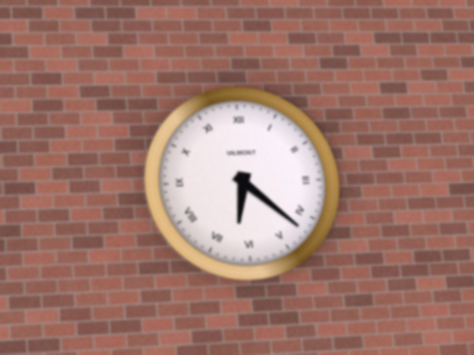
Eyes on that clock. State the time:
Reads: 6:22
